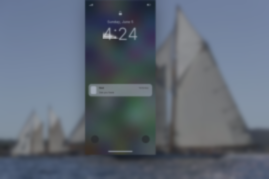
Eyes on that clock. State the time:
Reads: 4:24
